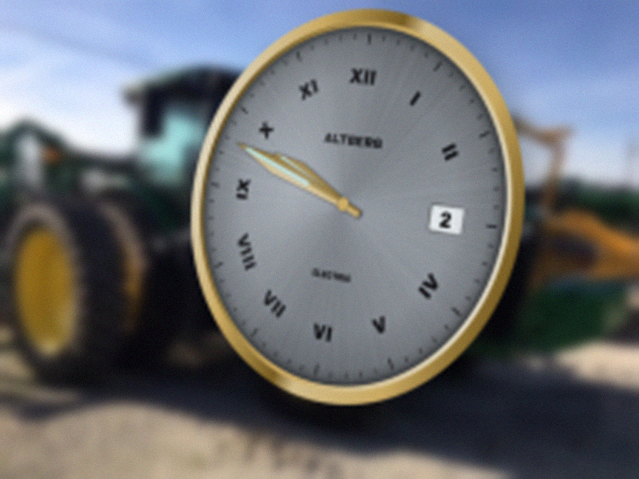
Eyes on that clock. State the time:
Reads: 9:48
